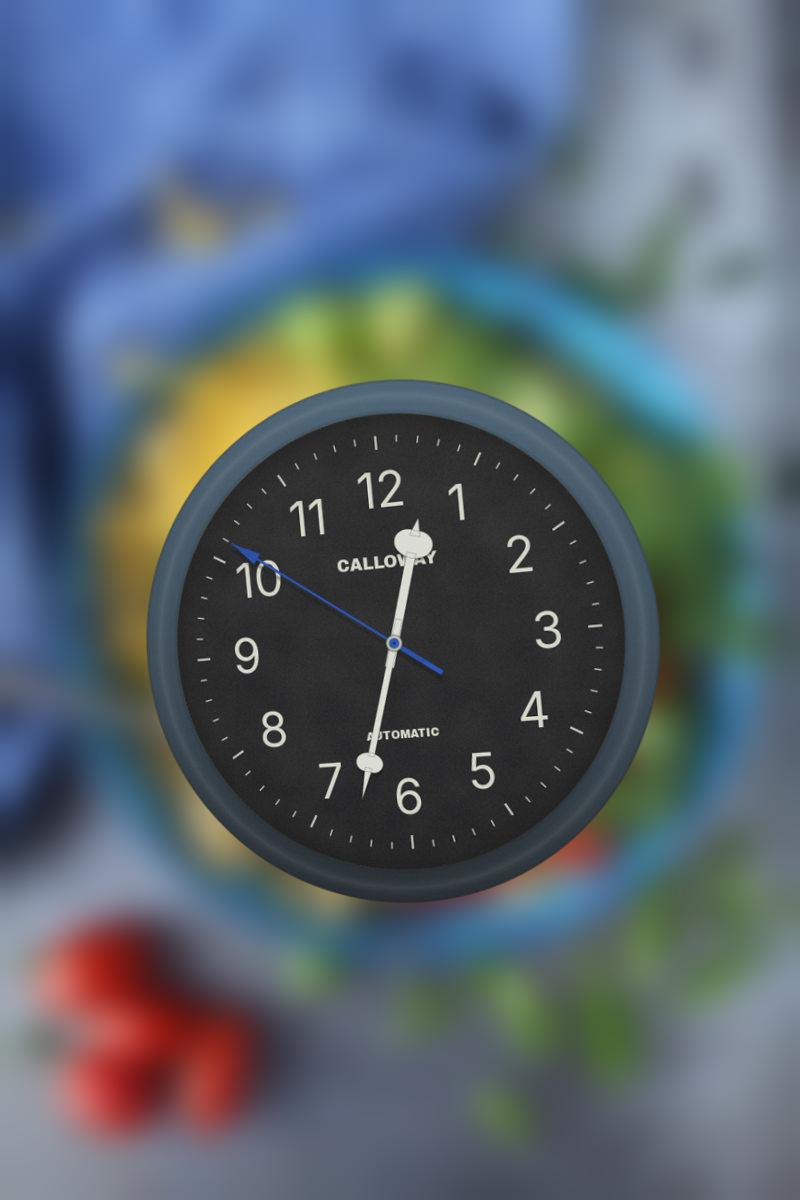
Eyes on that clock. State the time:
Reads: 12:32:51
